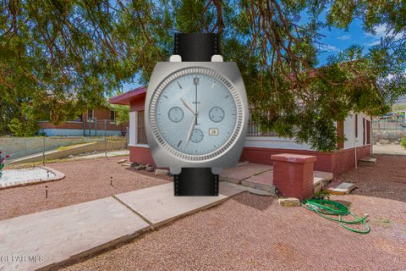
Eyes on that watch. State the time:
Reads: 10:33
